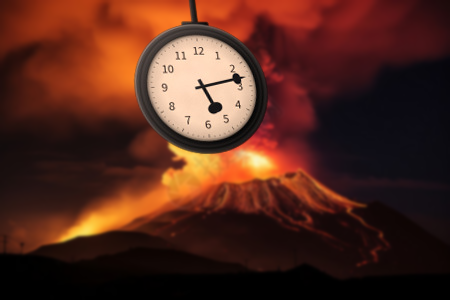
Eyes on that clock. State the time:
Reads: 5:13
